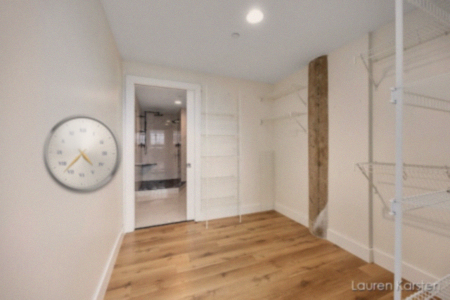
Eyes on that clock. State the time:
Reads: 4:37
